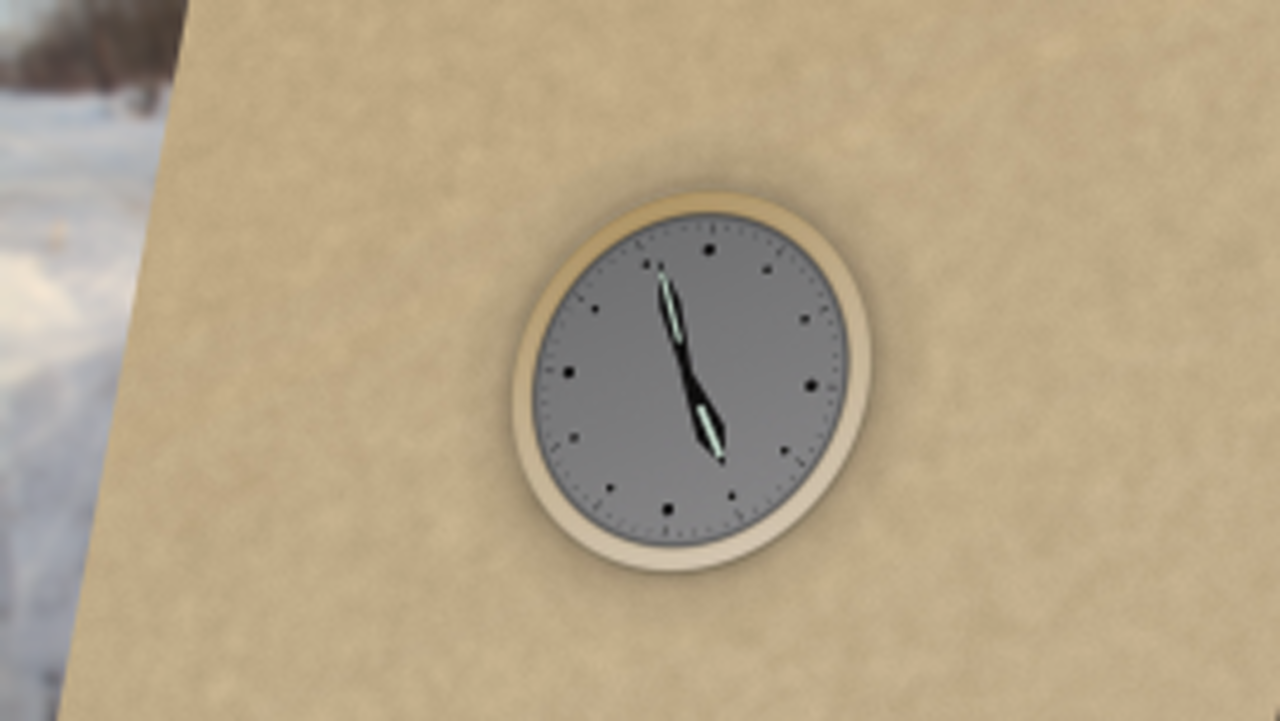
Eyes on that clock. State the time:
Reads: 4:56
